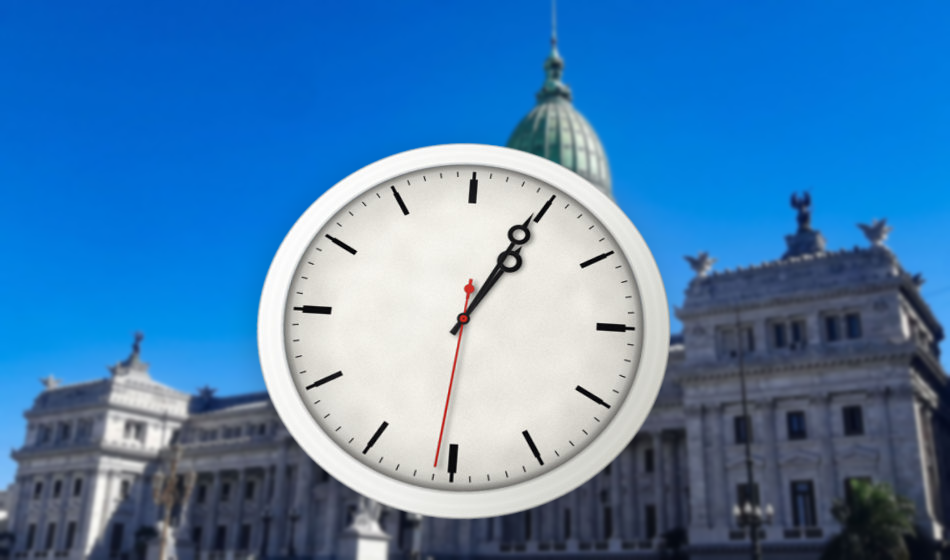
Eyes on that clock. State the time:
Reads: 1:04:31
